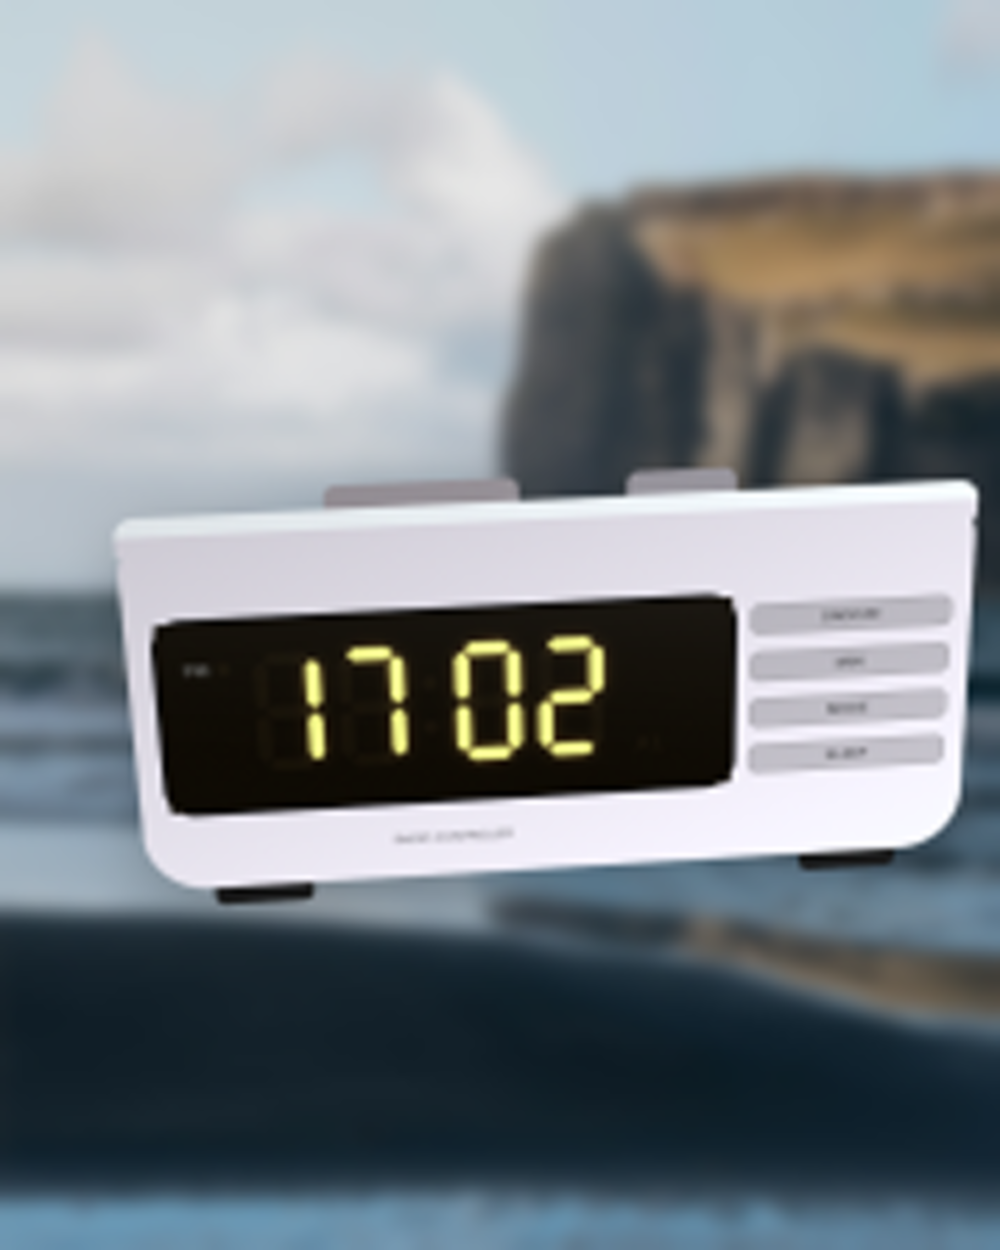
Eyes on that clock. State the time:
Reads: 17:02
